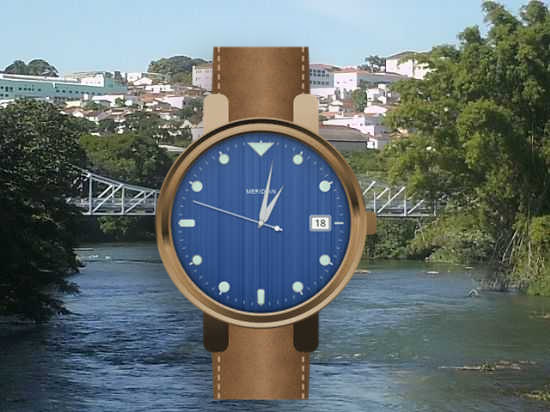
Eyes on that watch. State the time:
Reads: 1:01:48
